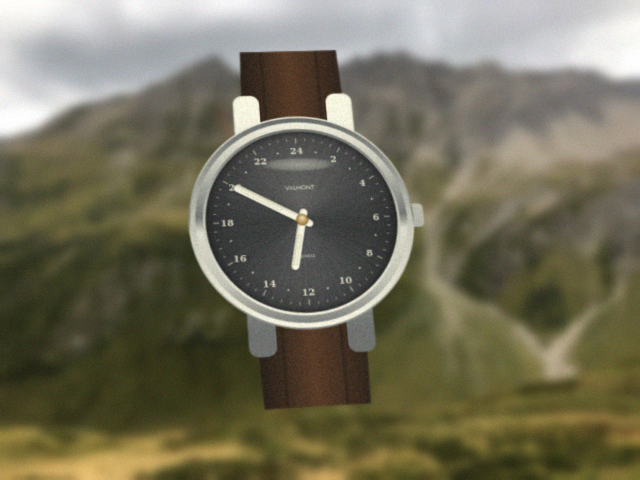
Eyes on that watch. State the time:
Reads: 12:50
